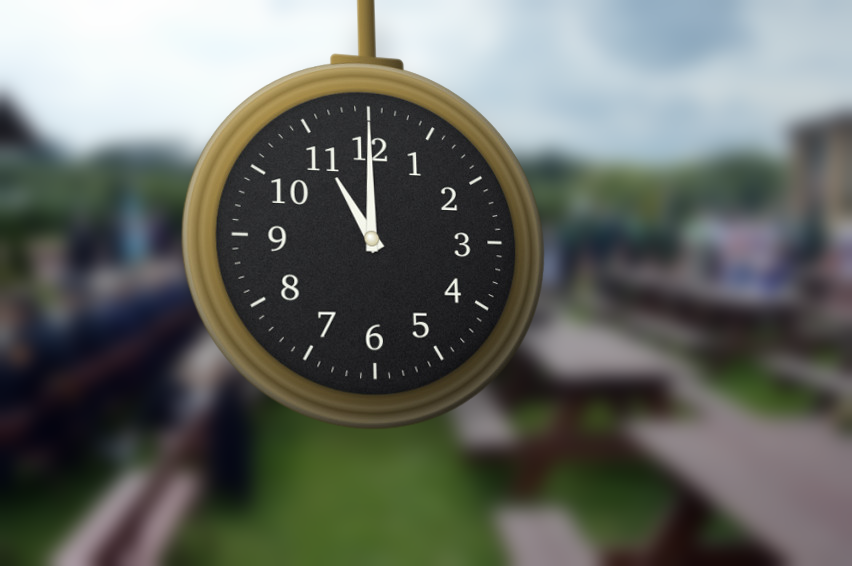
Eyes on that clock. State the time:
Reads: 11:00
